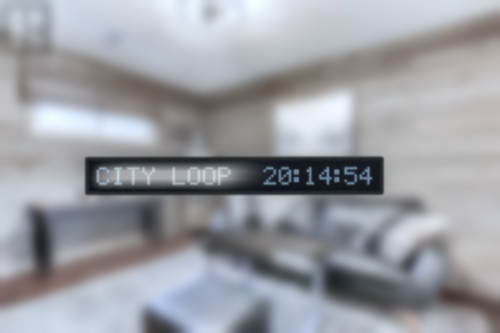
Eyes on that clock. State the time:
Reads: 20:14:54
